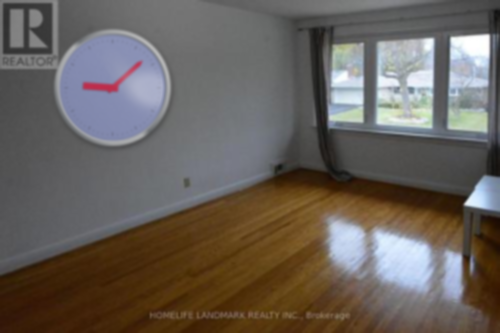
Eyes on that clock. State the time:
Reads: 9:08
